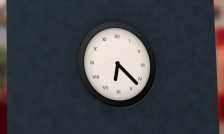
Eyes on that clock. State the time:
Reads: 6:22
